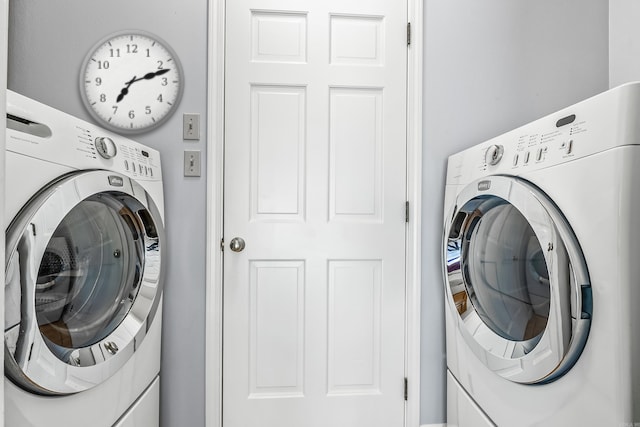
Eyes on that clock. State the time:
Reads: 7:12
